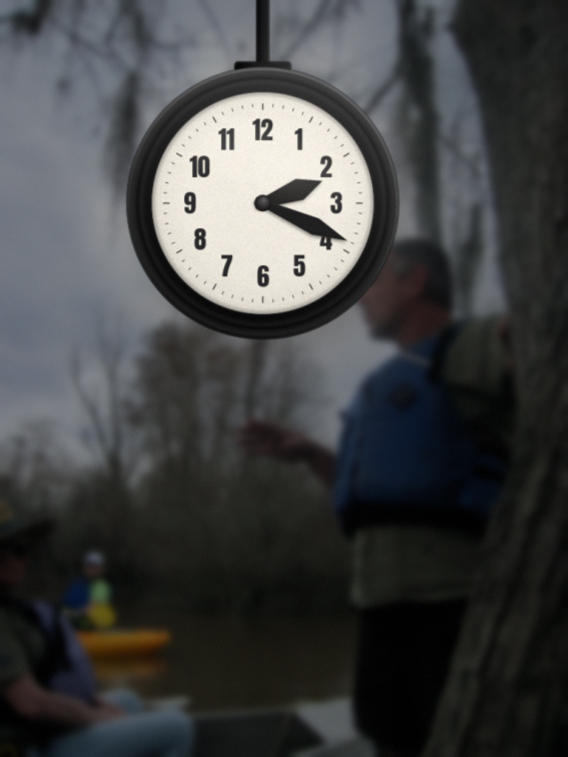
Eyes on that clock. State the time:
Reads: 2:19
